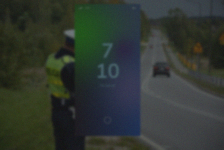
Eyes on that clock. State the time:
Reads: 7:10
